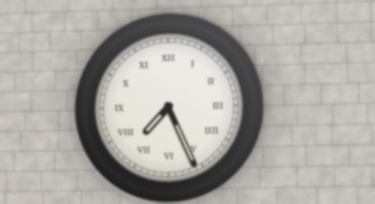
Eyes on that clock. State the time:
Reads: 7:26
